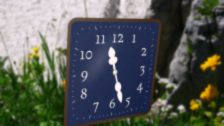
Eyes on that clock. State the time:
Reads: 11:27
